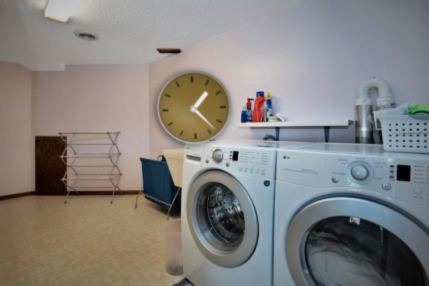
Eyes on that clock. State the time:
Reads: 1:23
